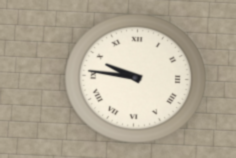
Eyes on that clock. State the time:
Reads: 9:46
